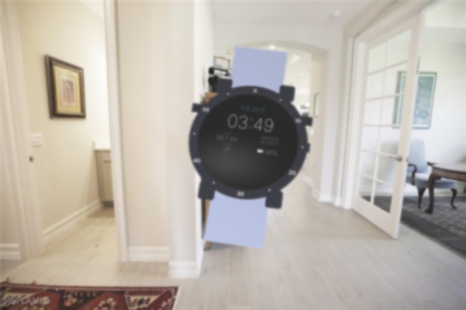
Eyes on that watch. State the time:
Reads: 3:49
